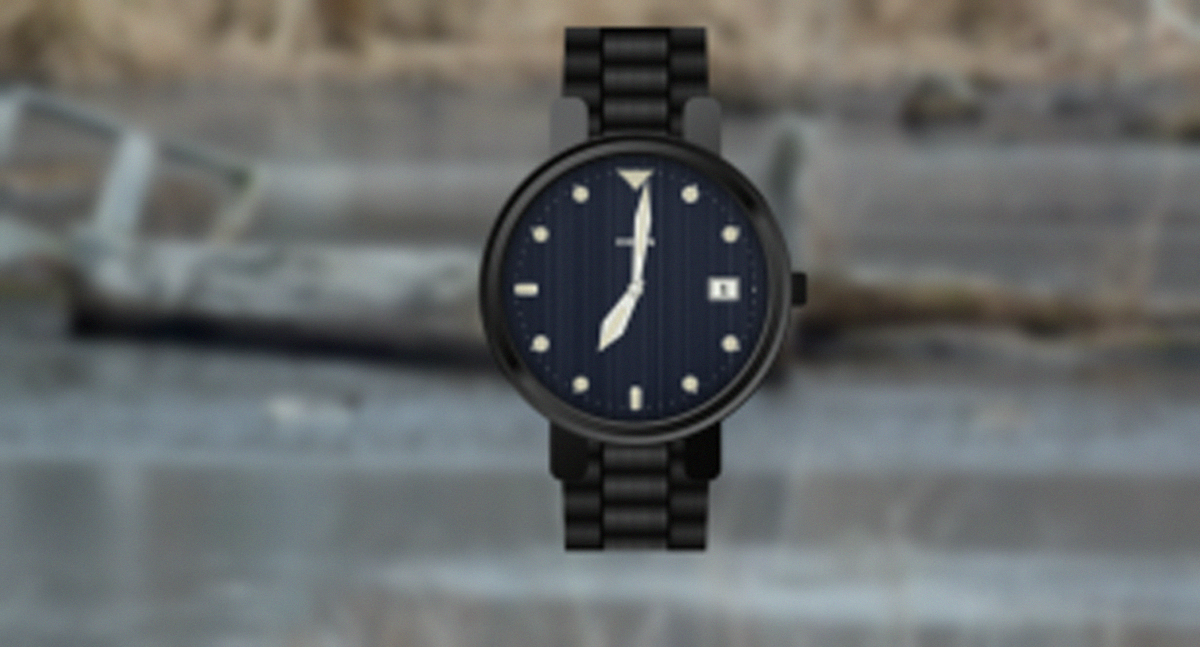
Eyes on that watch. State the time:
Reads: 7:01
